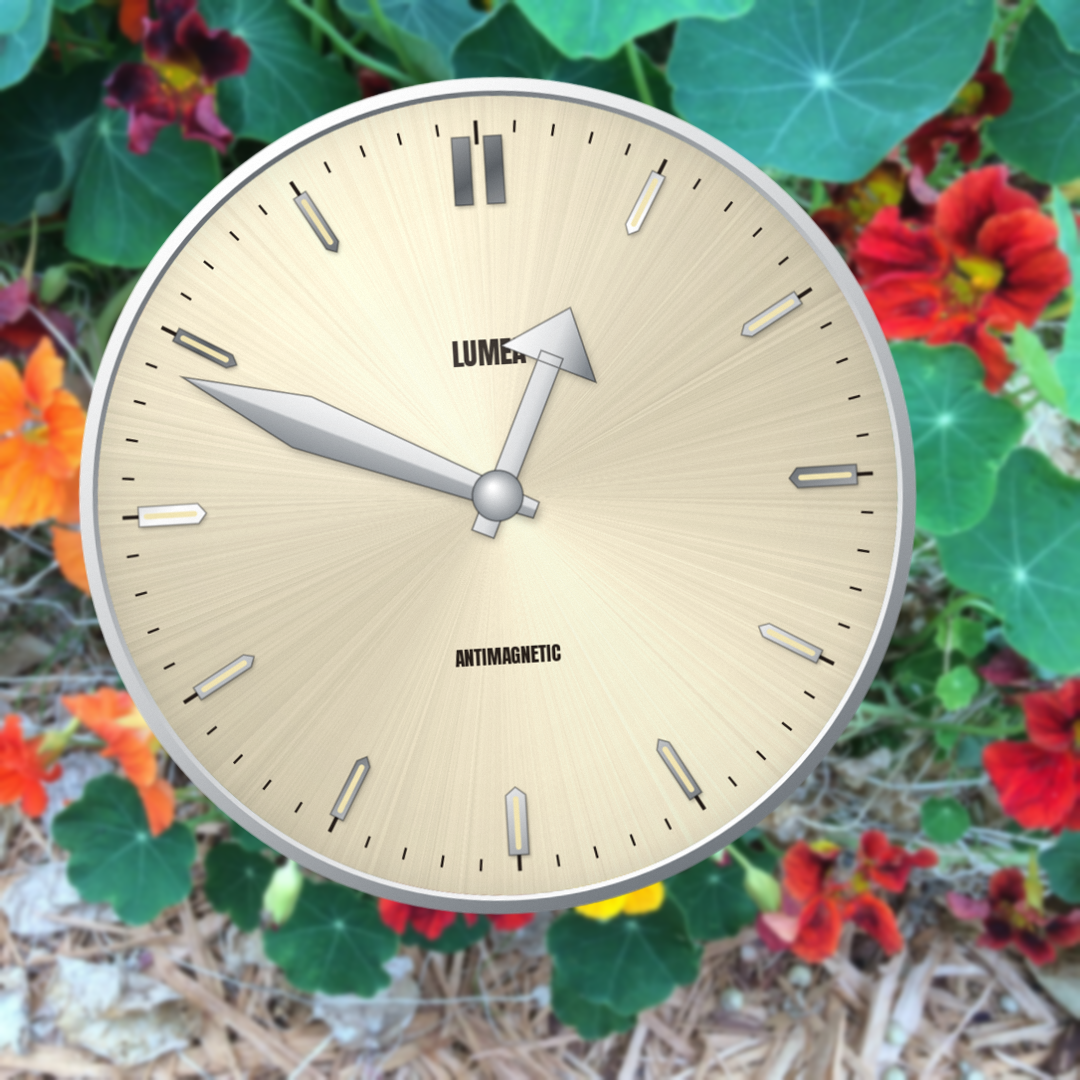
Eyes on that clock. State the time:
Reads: 12:49
